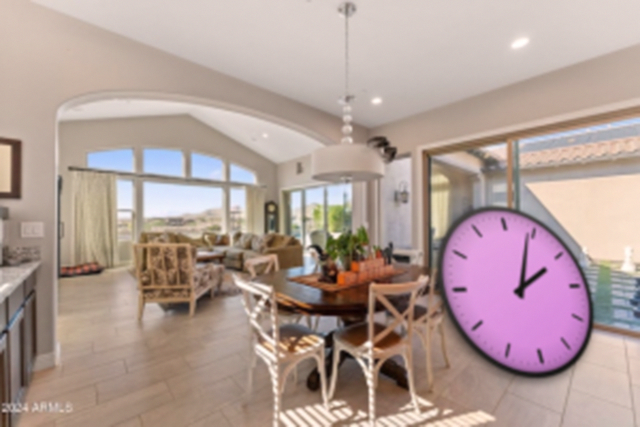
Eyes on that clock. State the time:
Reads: 2:04
